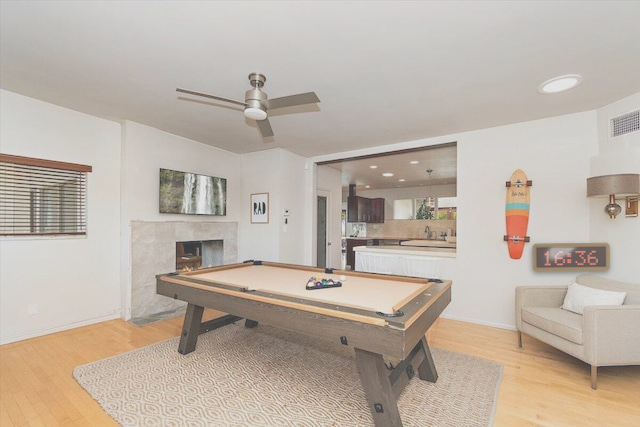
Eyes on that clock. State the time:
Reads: 16:36
